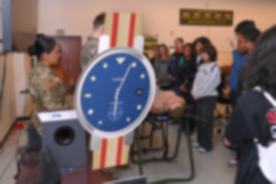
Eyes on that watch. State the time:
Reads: 6:04
